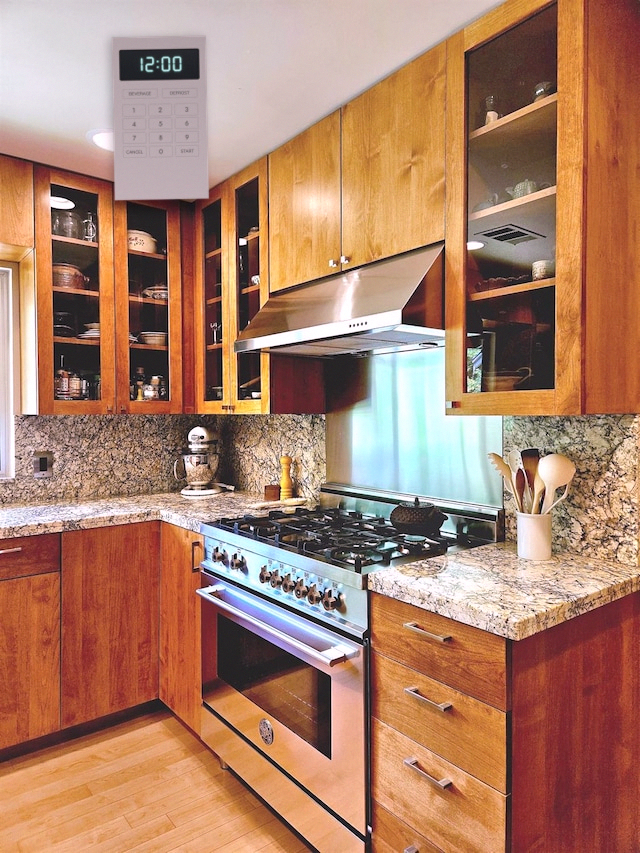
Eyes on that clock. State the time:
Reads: 12:00
